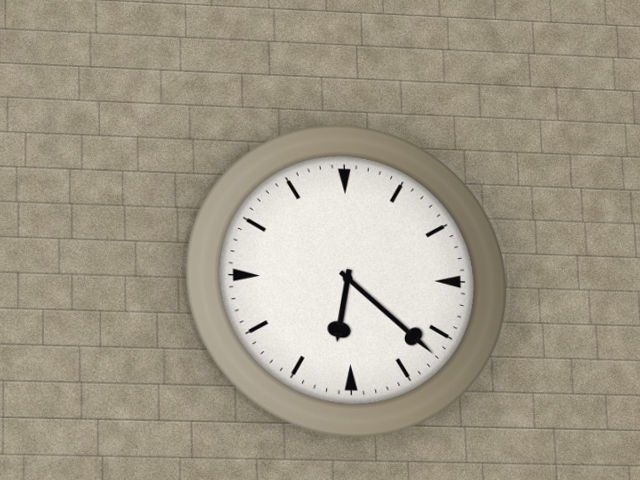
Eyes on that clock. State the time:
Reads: 6:22
